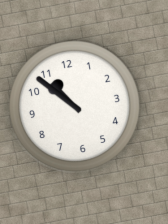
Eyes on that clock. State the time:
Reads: 10:53
